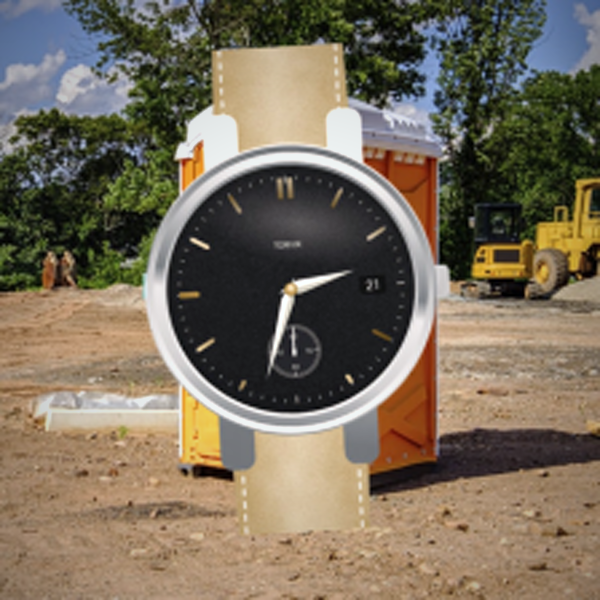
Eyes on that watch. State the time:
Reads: 2:33
